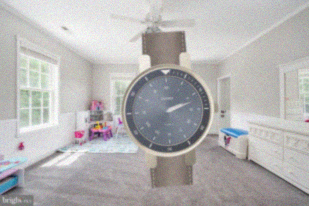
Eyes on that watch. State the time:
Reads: 2:12
